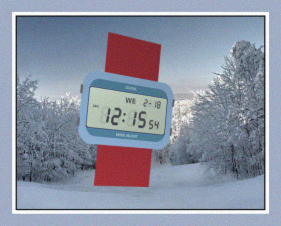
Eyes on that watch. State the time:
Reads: 12:15:54
